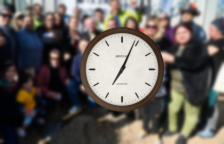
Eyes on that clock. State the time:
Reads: 7:04
